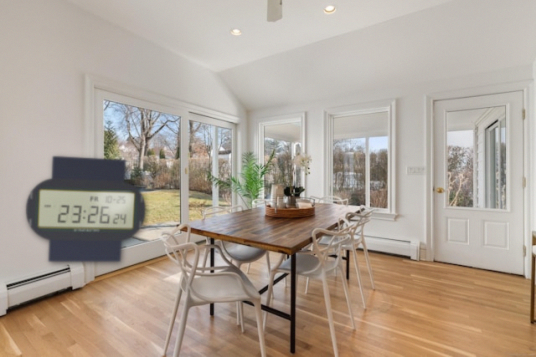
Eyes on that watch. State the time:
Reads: 23:26:24
